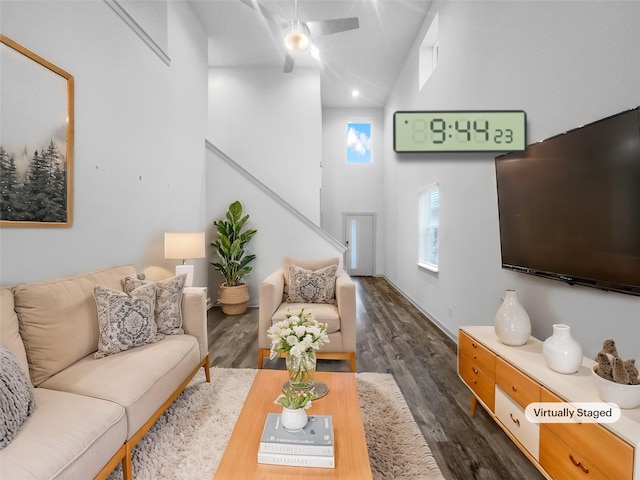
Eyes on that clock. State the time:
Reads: 9:44:23
